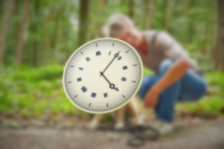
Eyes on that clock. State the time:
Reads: 5:08
